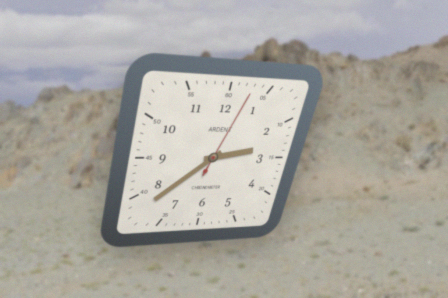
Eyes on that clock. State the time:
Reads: 2:38:03
